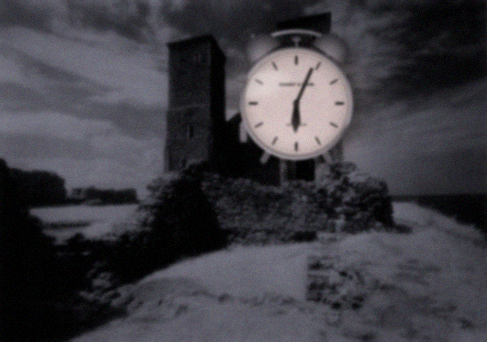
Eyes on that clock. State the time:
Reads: 6:04
